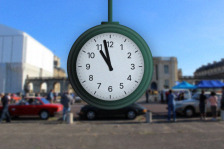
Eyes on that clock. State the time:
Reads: 10:58
